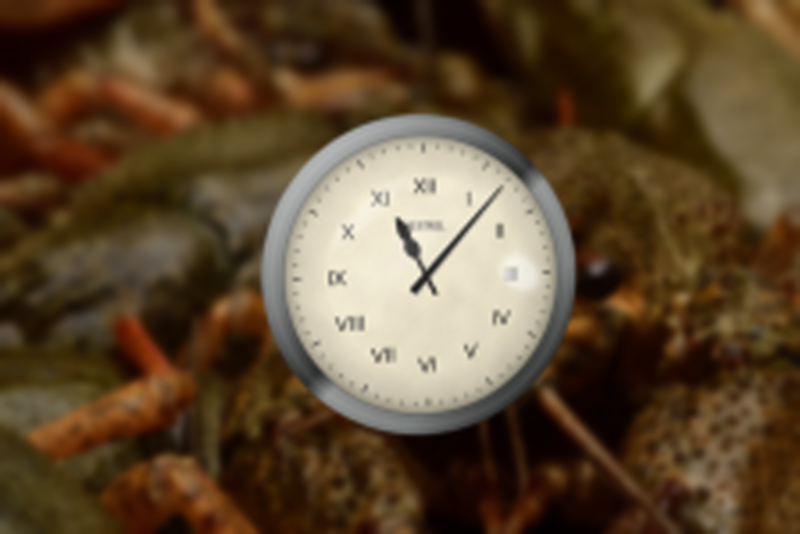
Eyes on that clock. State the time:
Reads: 11:07
